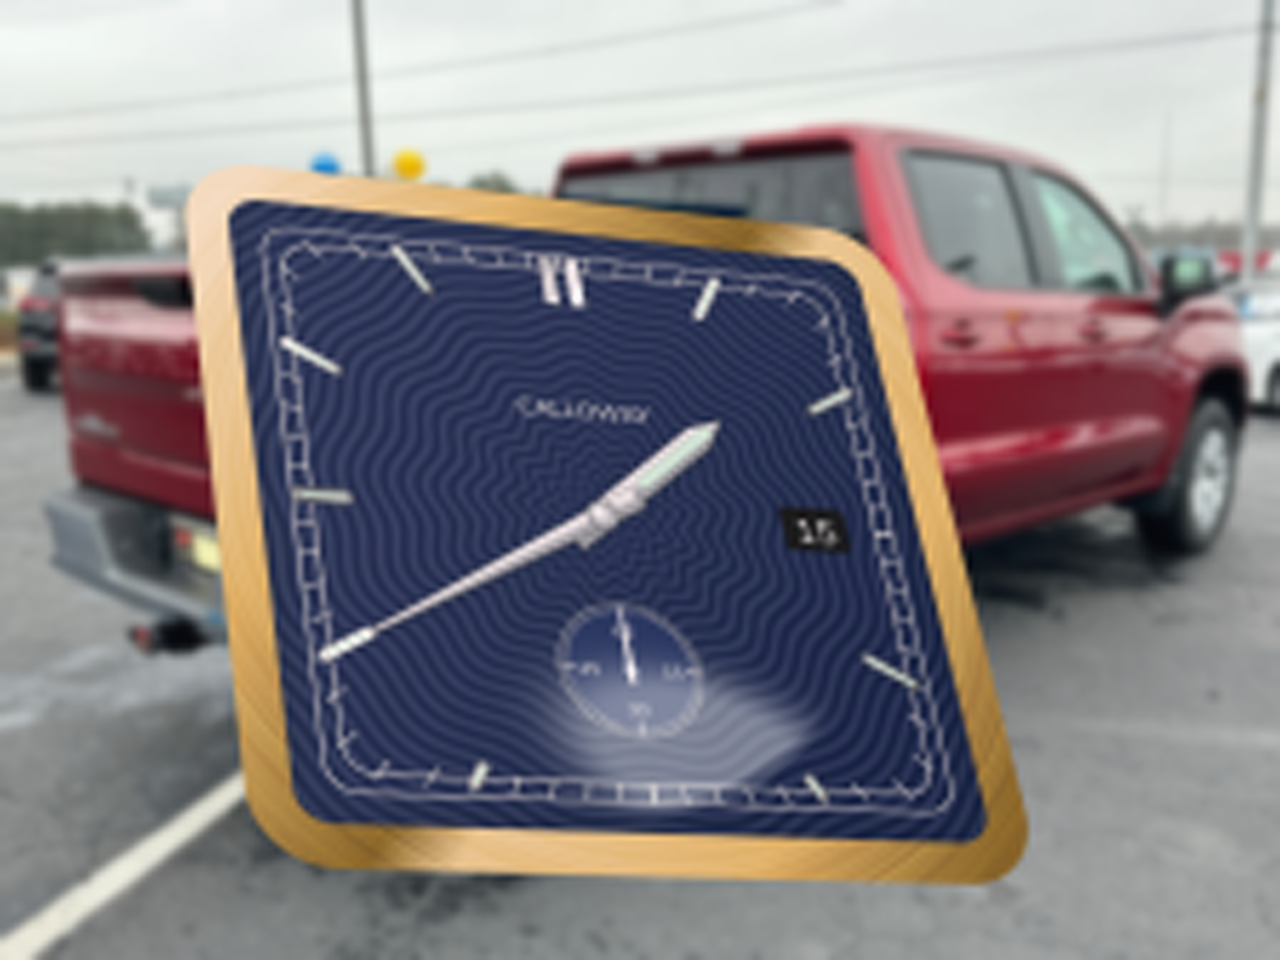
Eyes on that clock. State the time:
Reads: 1:40
